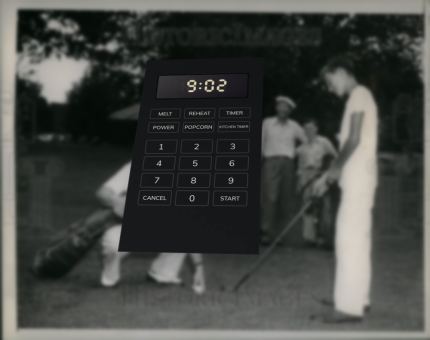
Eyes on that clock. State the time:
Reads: 9:02
